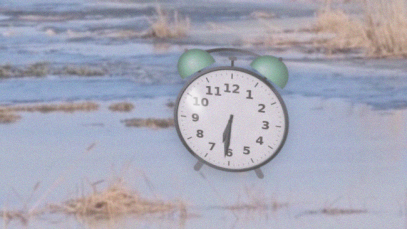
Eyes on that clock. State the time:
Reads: 6:31
